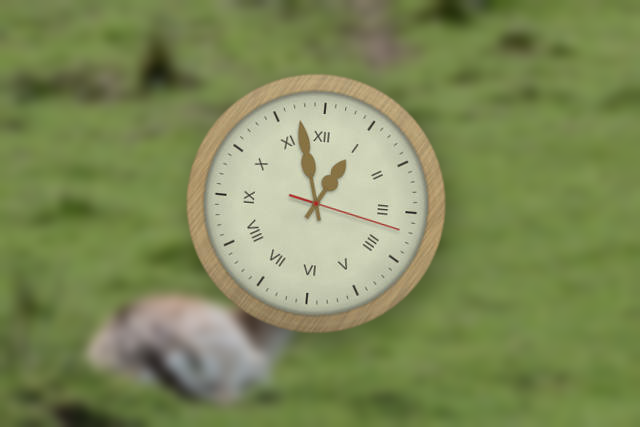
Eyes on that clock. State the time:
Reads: 12:57:17
